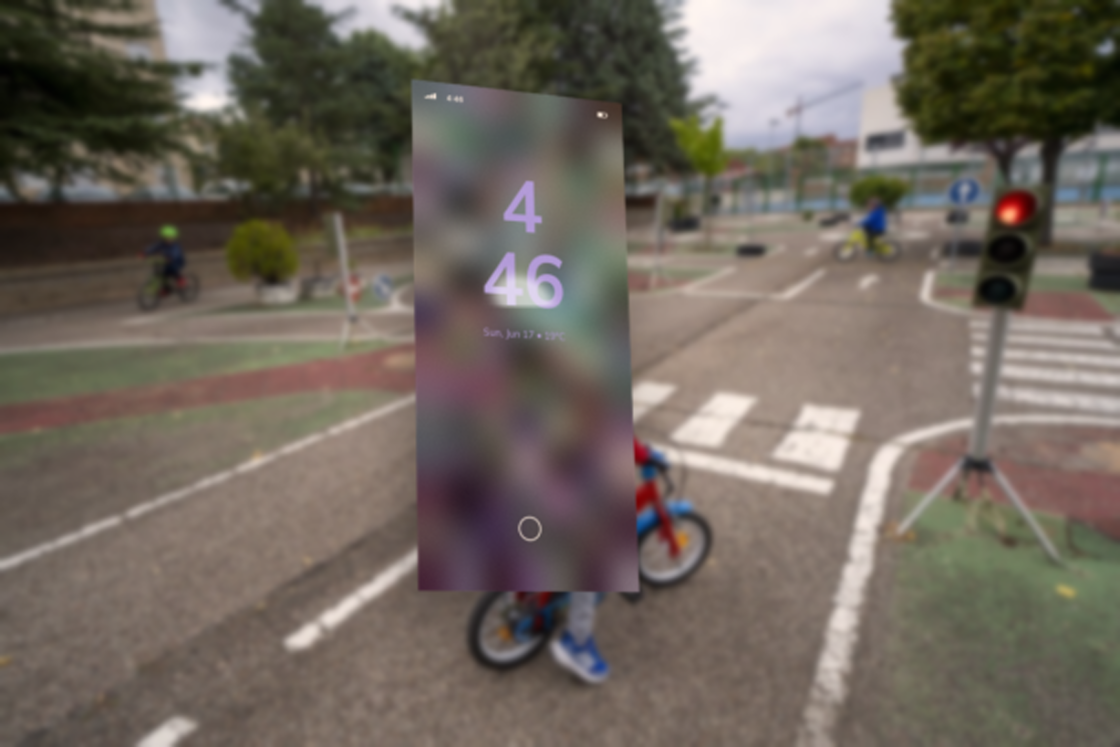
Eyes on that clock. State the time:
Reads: 4:46
